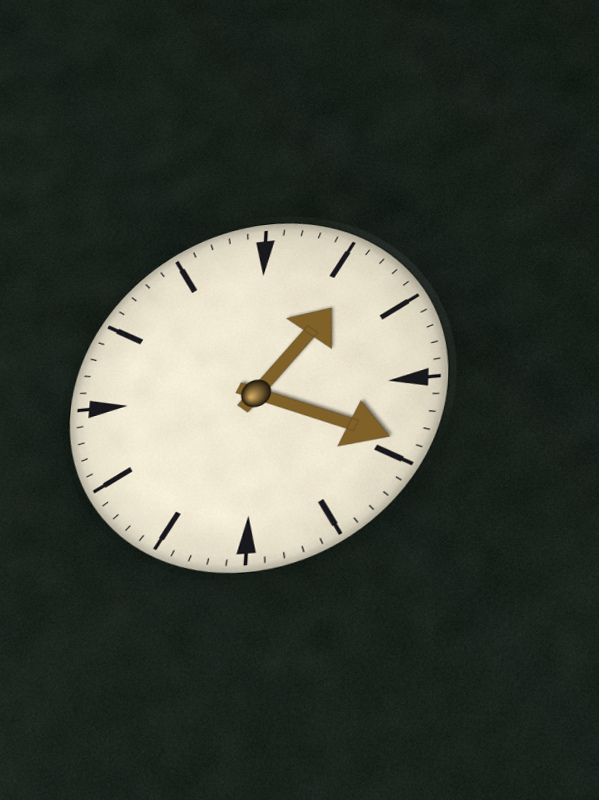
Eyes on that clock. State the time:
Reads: 1:19
